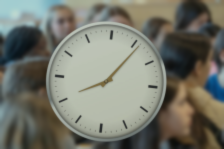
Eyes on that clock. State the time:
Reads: 8:06
